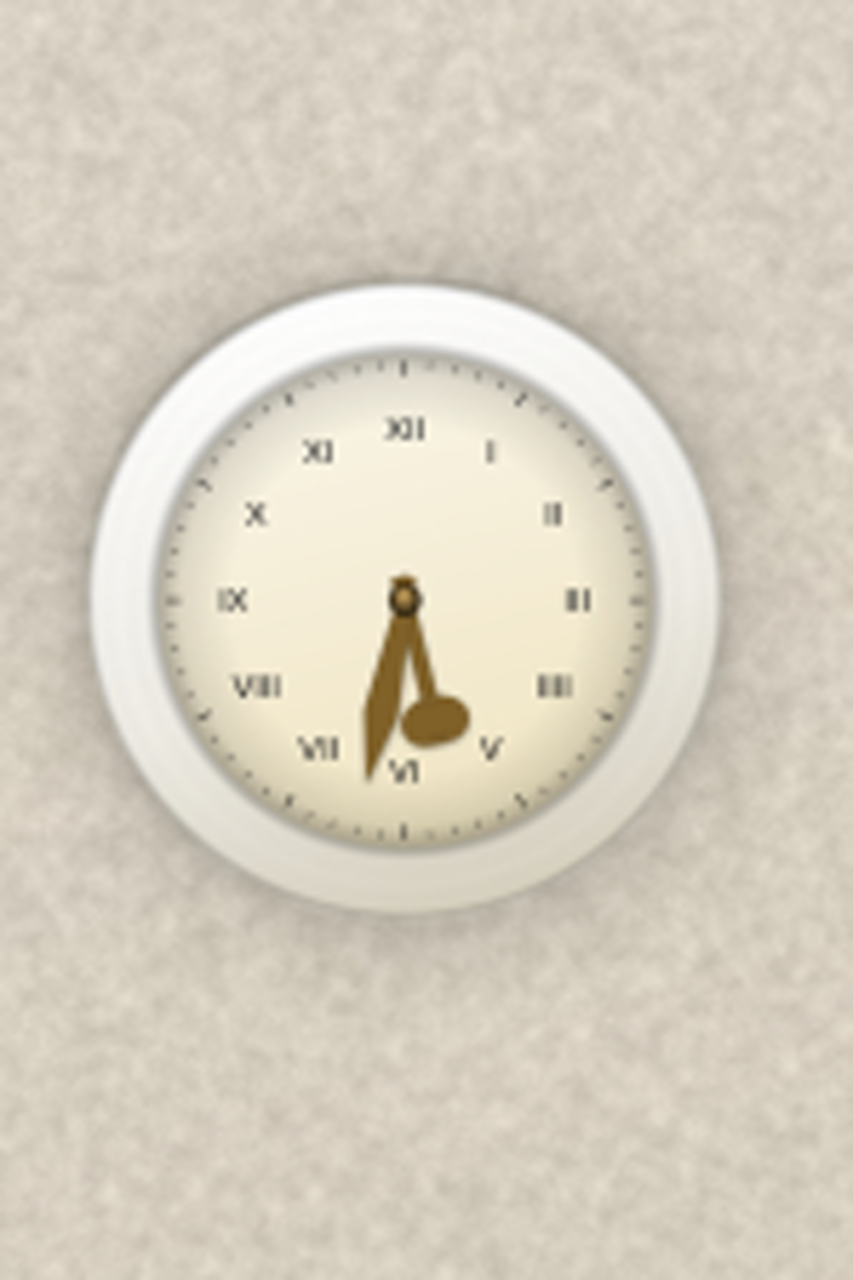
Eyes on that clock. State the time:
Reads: 5:32
